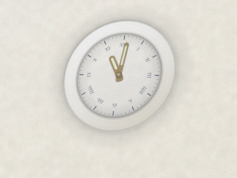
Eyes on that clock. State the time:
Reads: 11:01
